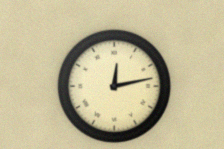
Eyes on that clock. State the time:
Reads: 12:13
